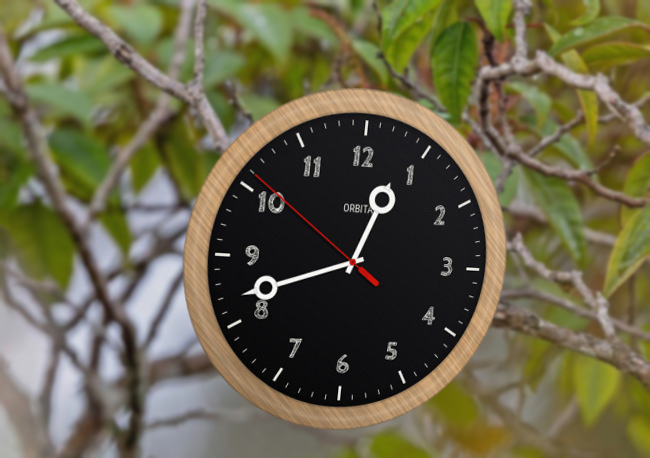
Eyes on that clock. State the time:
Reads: 12:41:51
